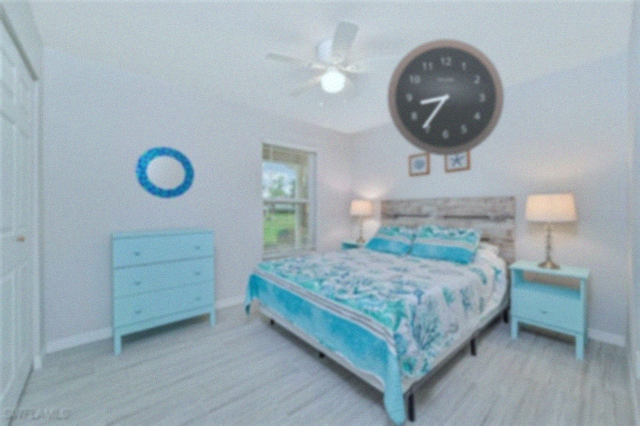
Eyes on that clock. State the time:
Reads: 8:36
